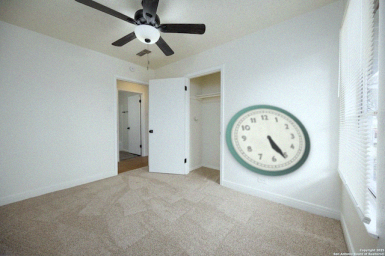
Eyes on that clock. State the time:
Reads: 5:26
